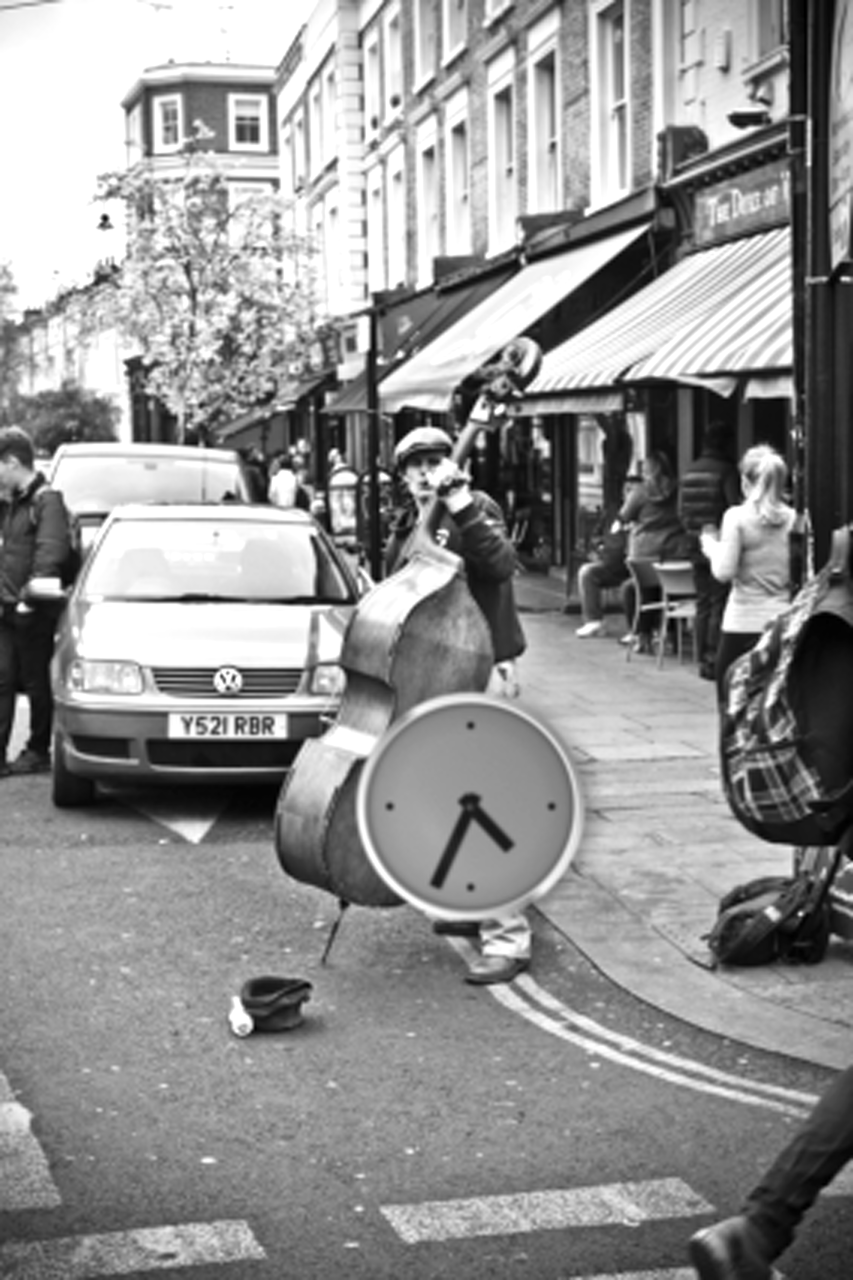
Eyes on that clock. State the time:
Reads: 4:34
